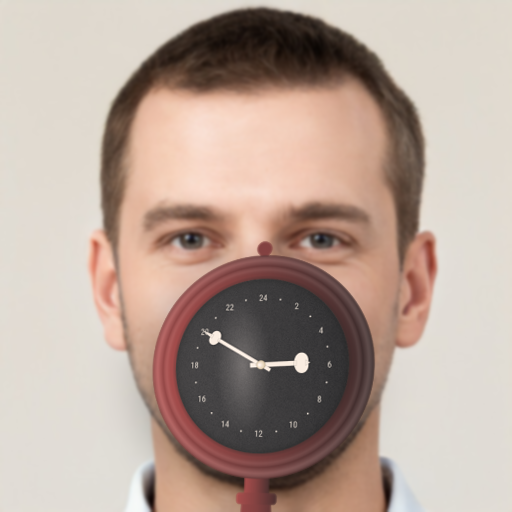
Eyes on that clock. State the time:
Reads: 5:50
